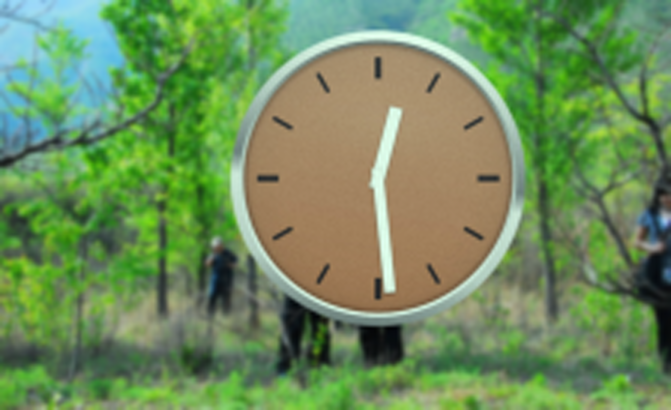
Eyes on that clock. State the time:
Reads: 12:29
